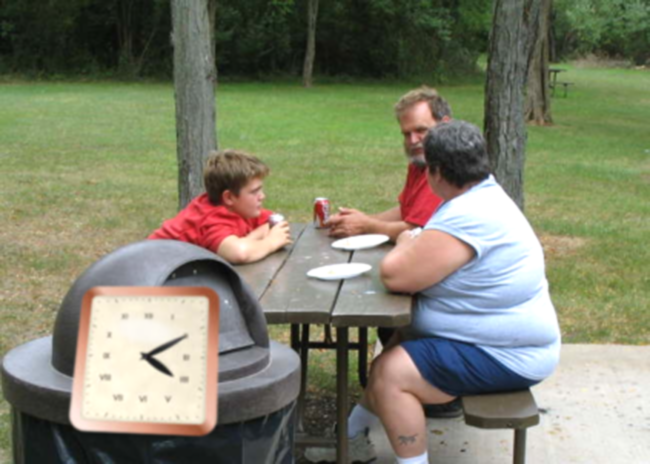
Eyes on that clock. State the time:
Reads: 4:10
